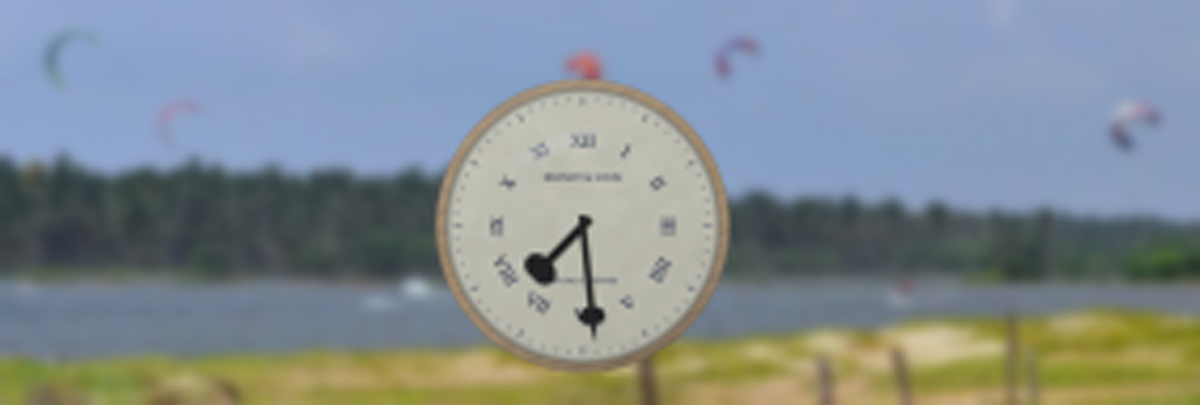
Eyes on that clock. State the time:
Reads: 7:29
